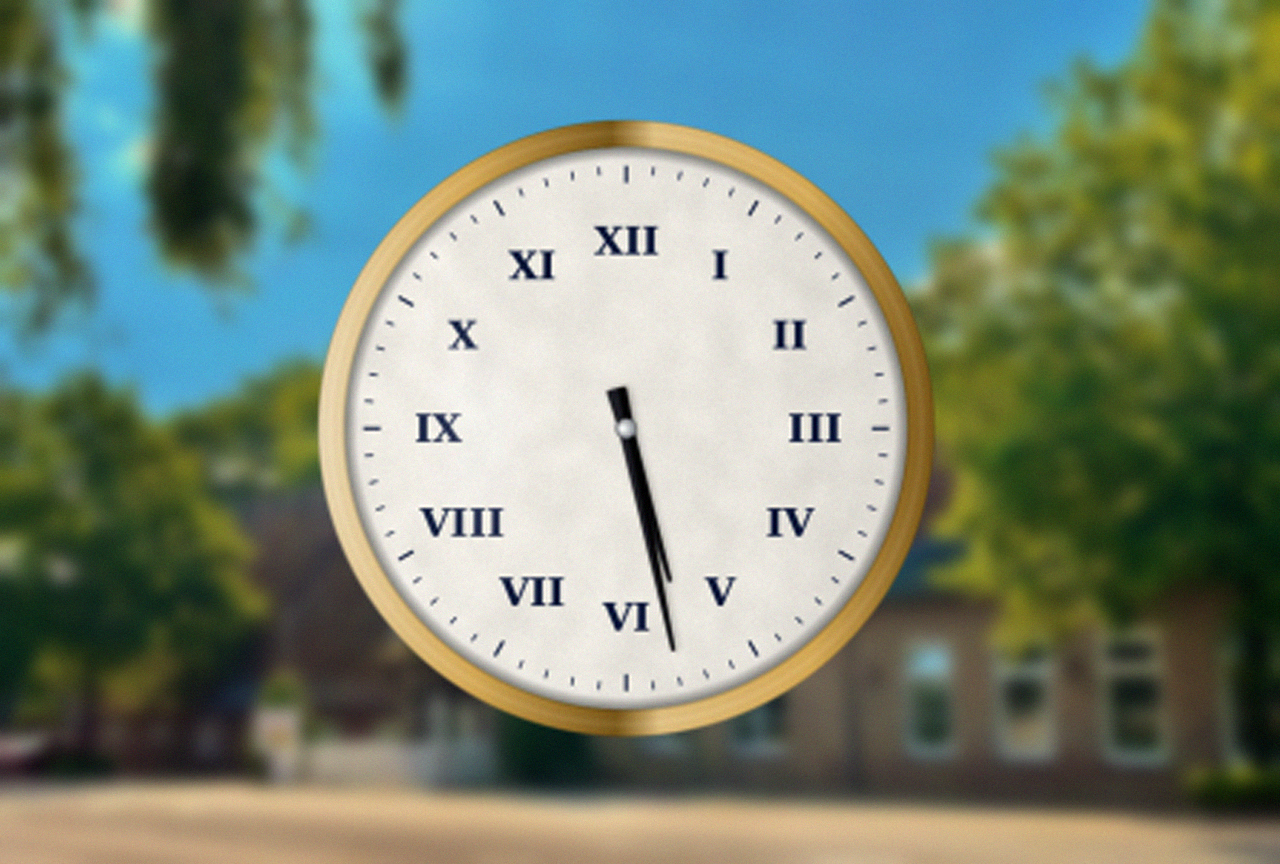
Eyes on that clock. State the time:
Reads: 5:28
